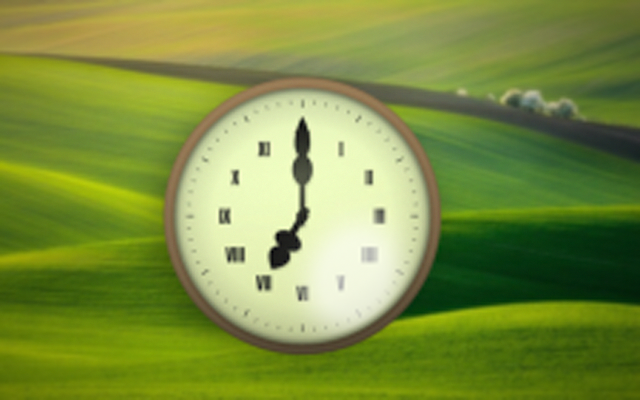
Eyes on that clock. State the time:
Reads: 7:00
